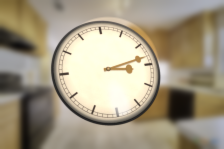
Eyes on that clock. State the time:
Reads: 3:13
